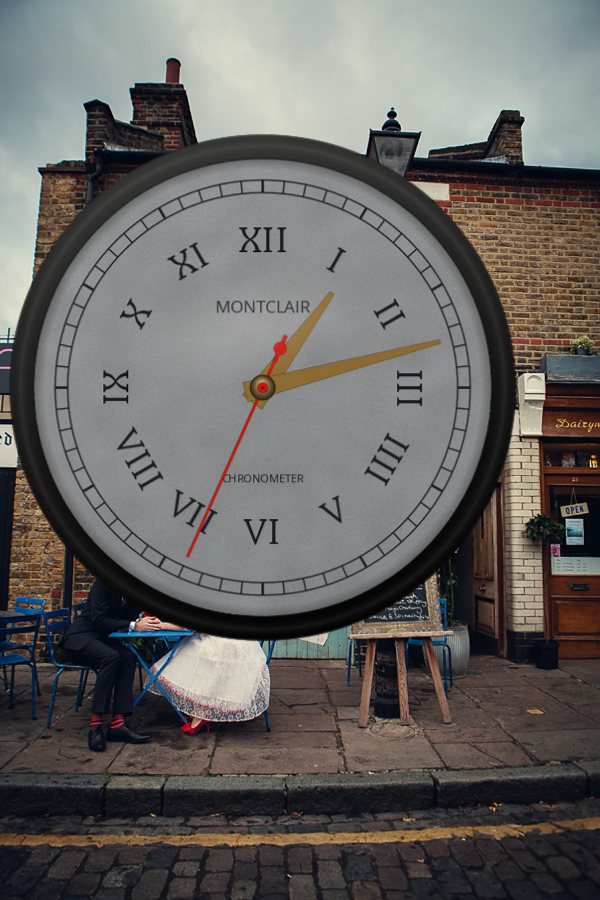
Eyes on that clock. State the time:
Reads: 1:12:34
